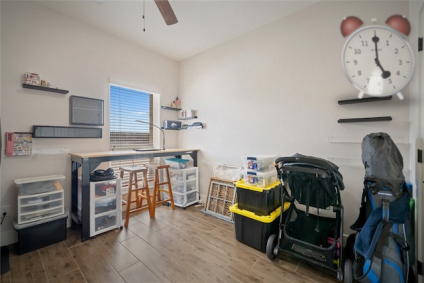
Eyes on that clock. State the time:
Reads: 5:00
